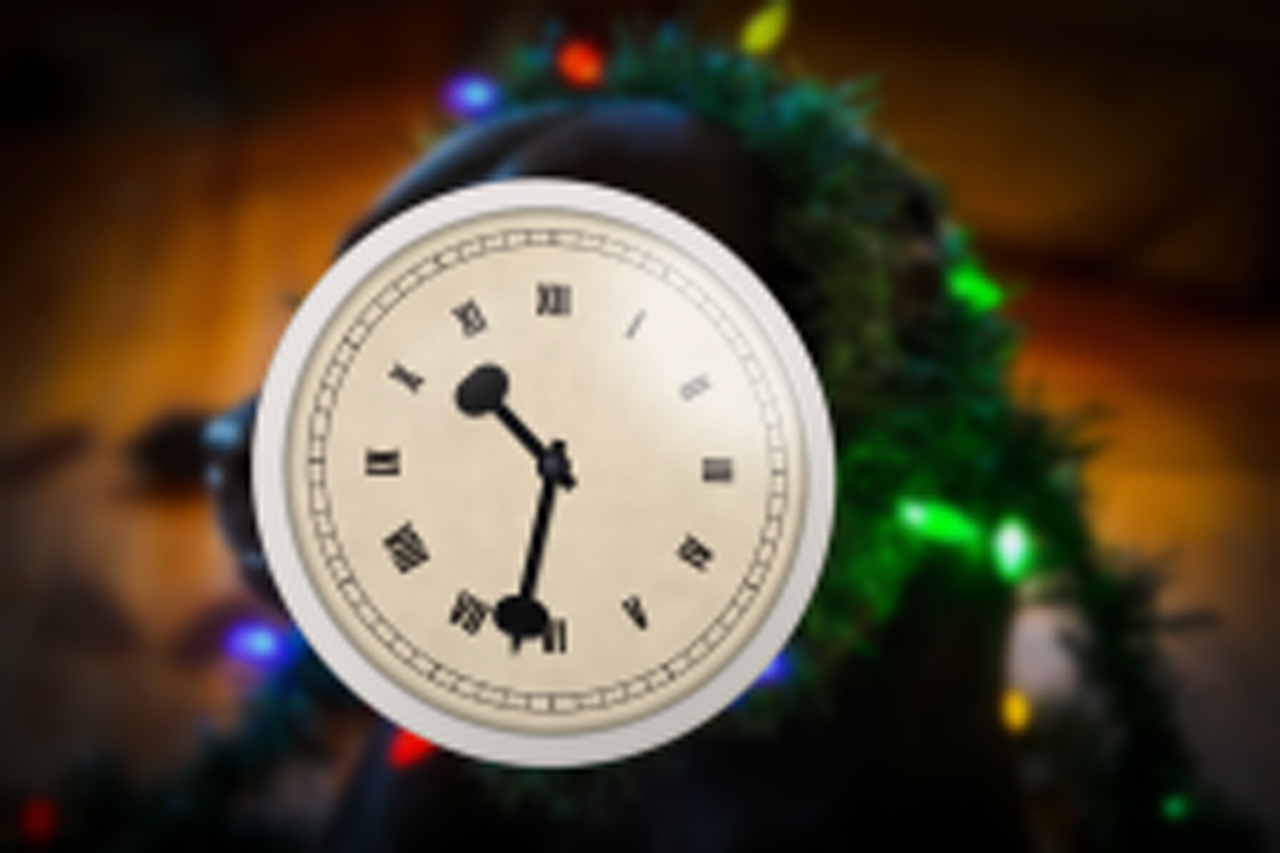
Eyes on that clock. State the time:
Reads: 10:32
